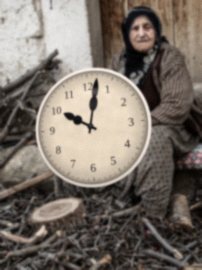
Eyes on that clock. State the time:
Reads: 10:02
